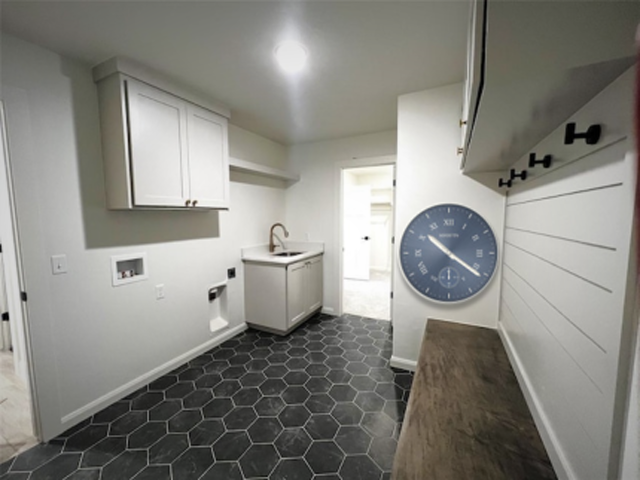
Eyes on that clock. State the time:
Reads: 10:21
